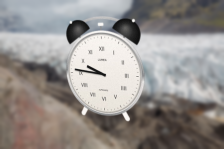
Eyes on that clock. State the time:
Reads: 9:46
